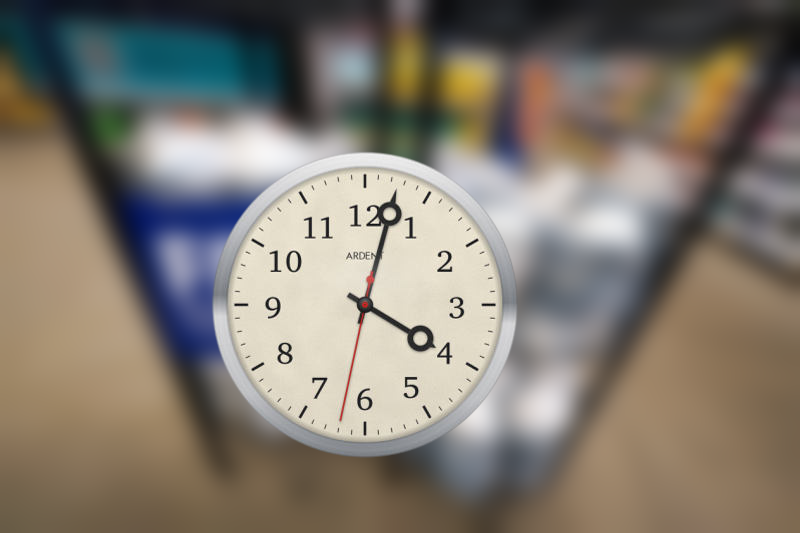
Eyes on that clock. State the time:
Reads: 4:02:32
